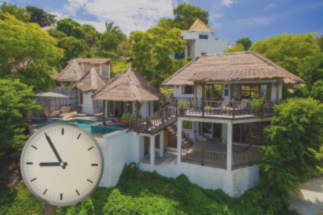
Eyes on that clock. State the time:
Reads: 8:55
